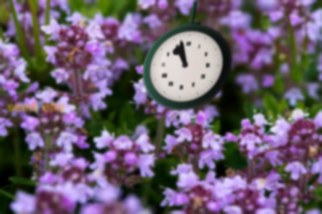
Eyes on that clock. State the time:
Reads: 10:57
